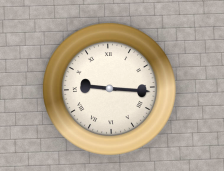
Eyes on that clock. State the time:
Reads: 9:16
